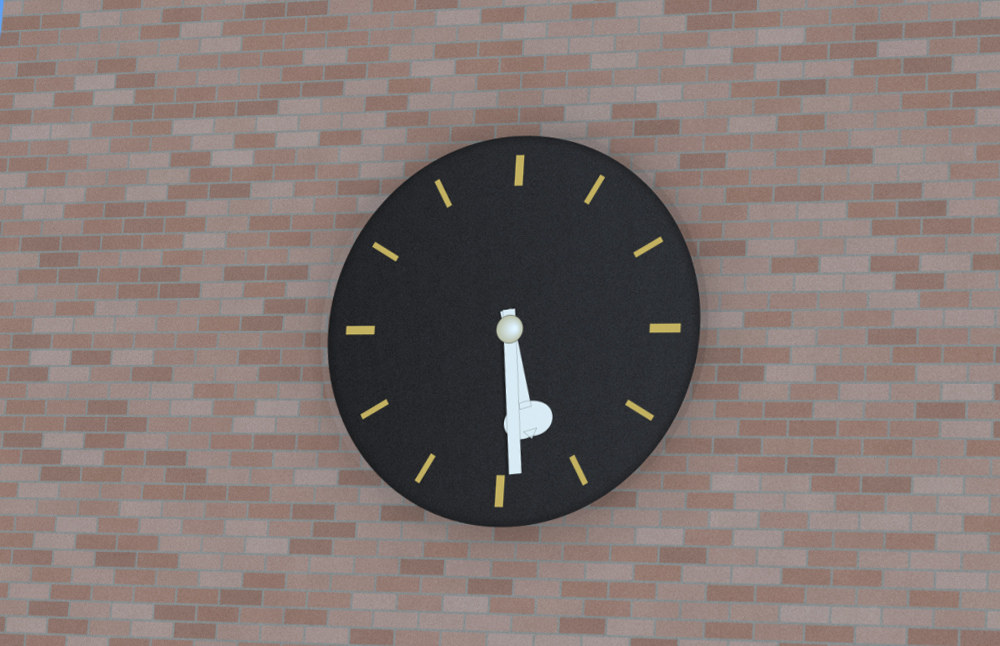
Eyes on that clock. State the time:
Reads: 5:29
